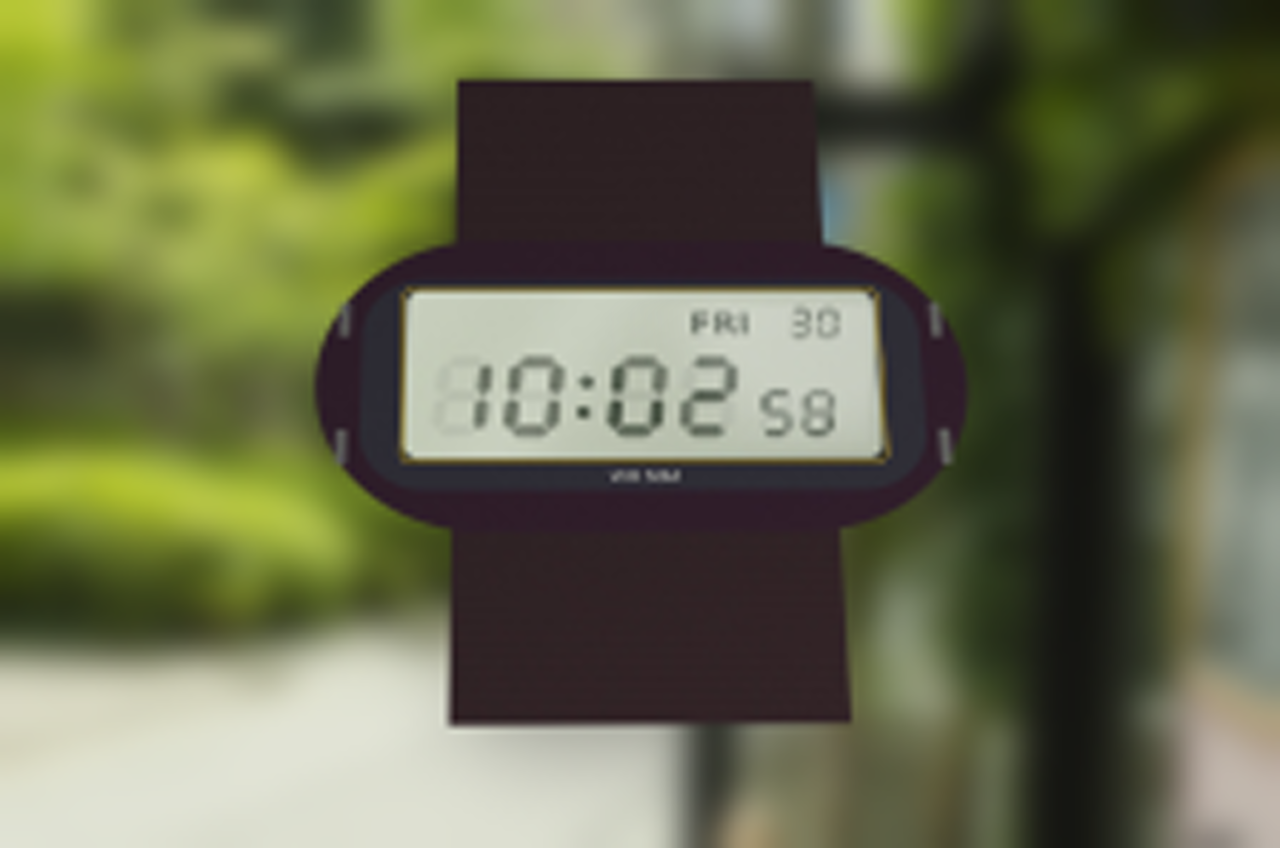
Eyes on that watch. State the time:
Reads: 10:02:58
